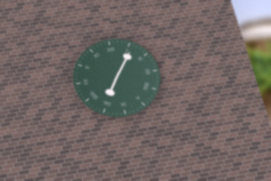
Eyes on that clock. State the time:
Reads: 7:06
